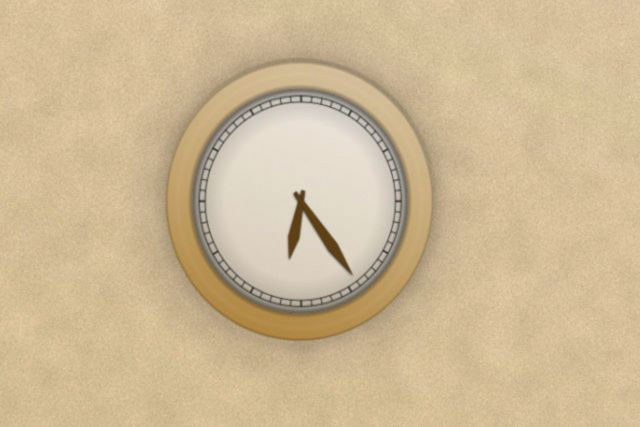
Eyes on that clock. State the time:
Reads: 6:24
